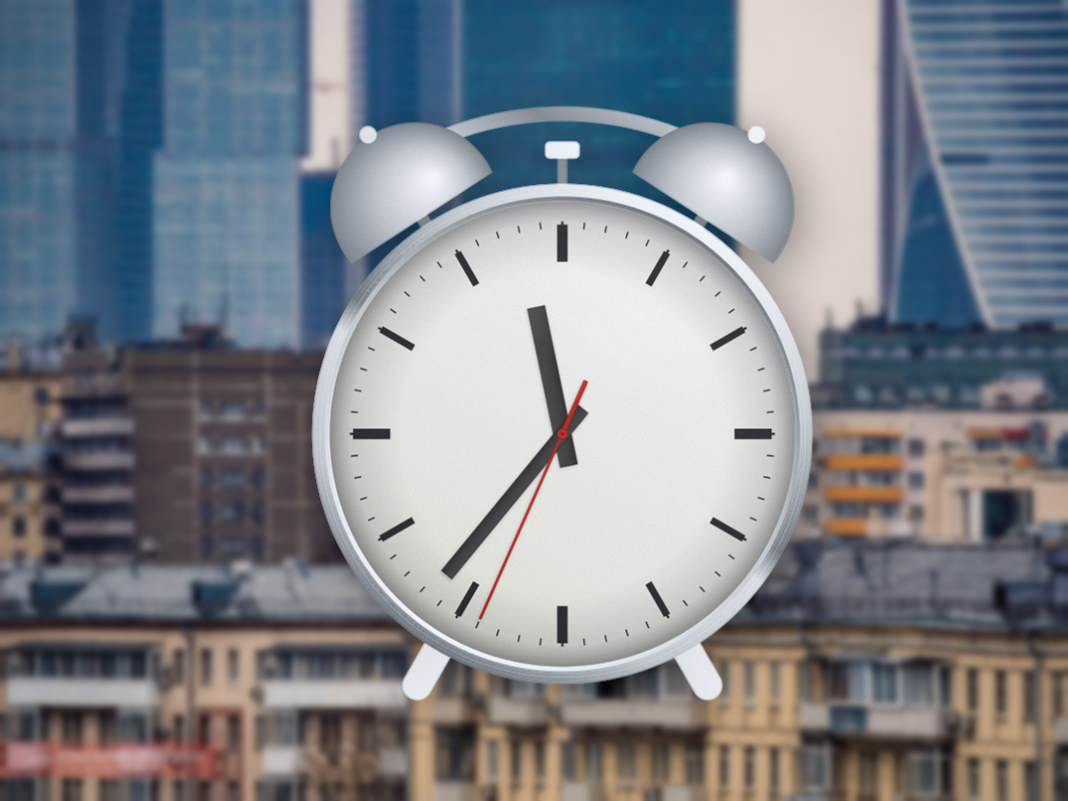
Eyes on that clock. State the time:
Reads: 11:36:34
